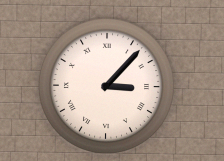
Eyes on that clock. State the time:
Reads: 3:07
